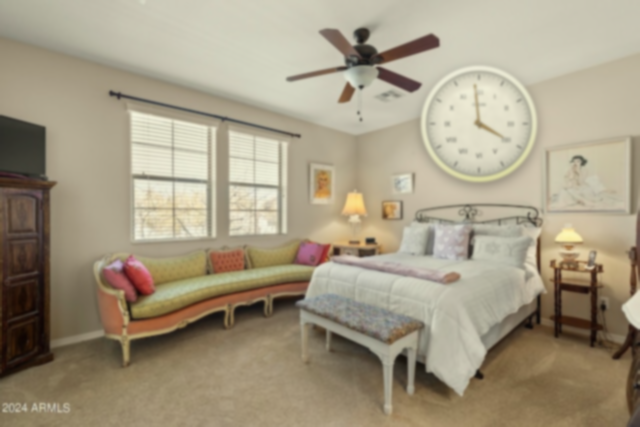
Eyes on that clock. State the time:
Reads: 3:59
